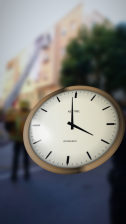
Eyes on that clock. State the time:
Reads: 3:59
